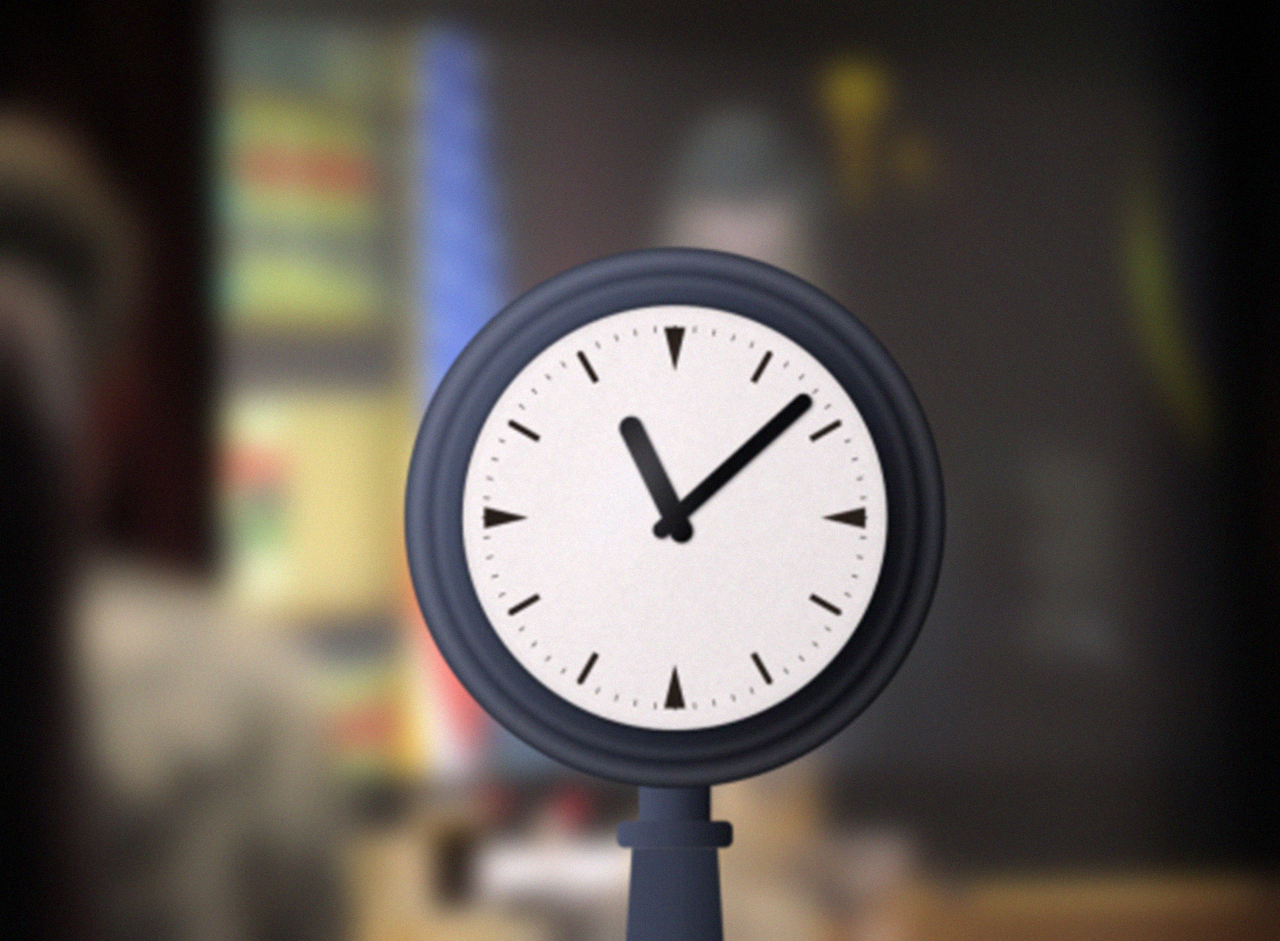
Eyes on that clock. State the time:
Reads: 11:08
